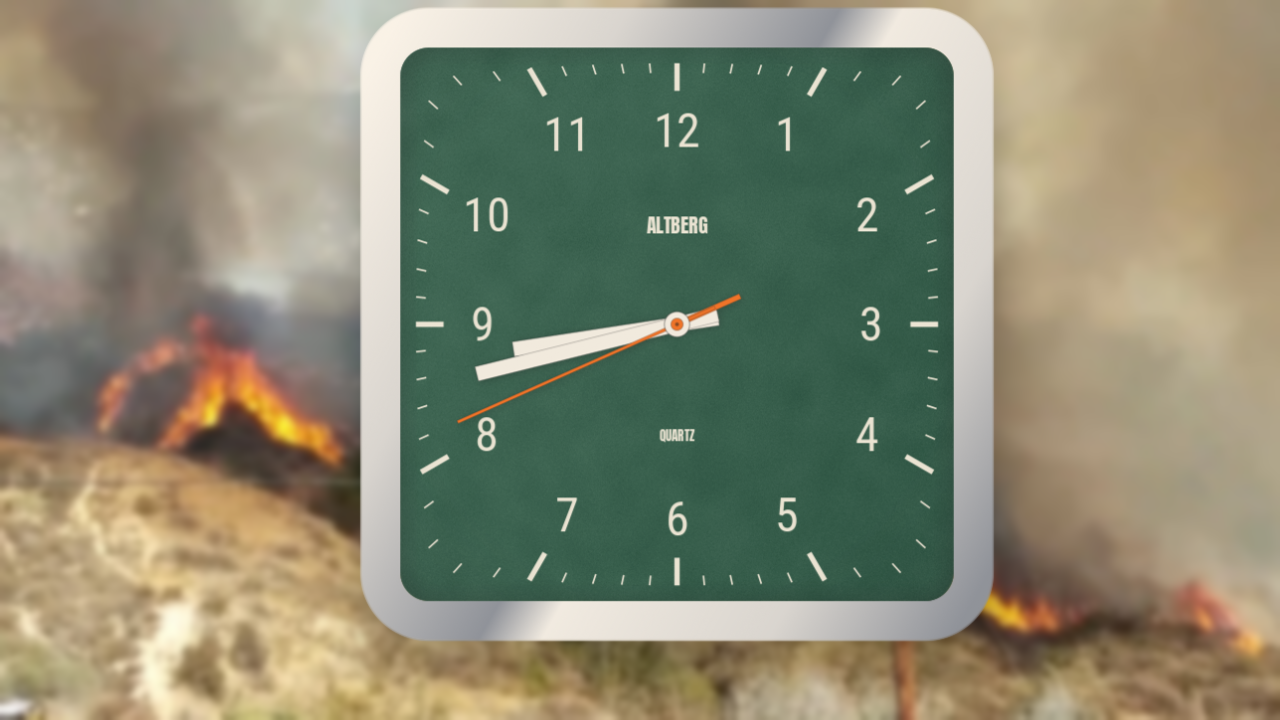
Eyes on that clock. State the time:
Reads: 8:42:41
